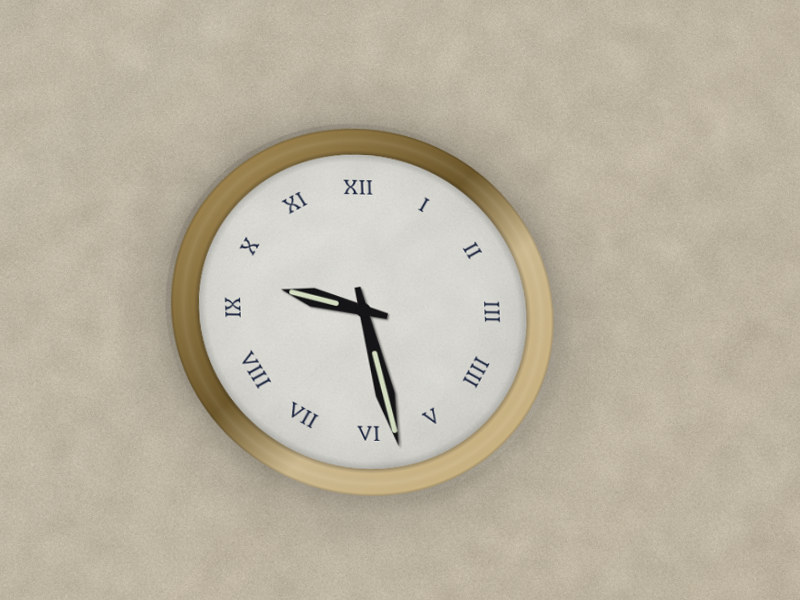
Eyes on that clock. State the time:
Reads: 9:28
